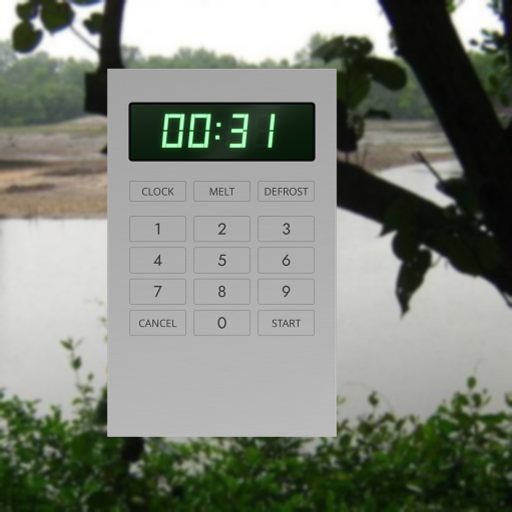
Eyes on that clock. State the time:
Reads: 0:31
